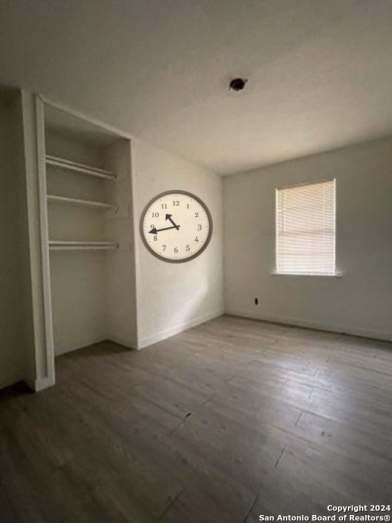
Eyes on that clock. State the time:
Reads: 10:43
